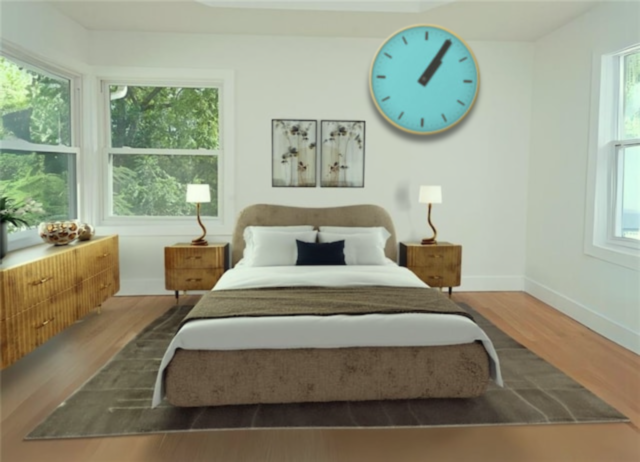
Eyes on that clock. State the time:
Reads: 1:05
